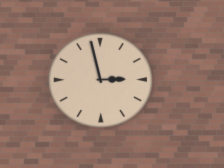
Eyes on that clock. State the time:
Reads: 2:58
